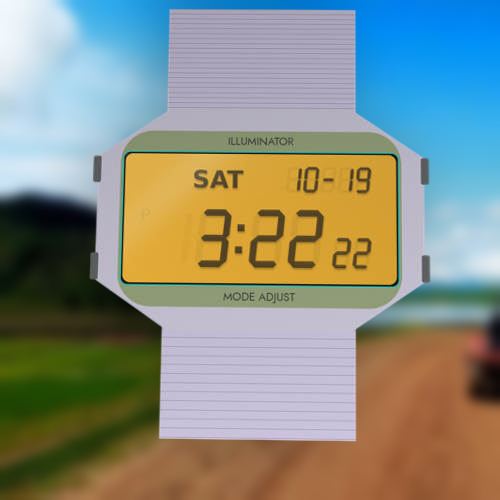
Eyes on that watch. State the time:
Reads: 3:22:22
